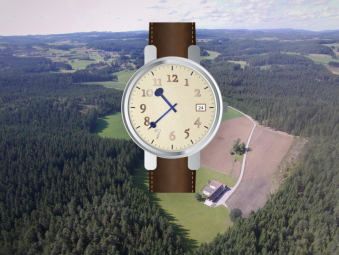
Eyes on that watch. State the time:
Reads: 10:38
